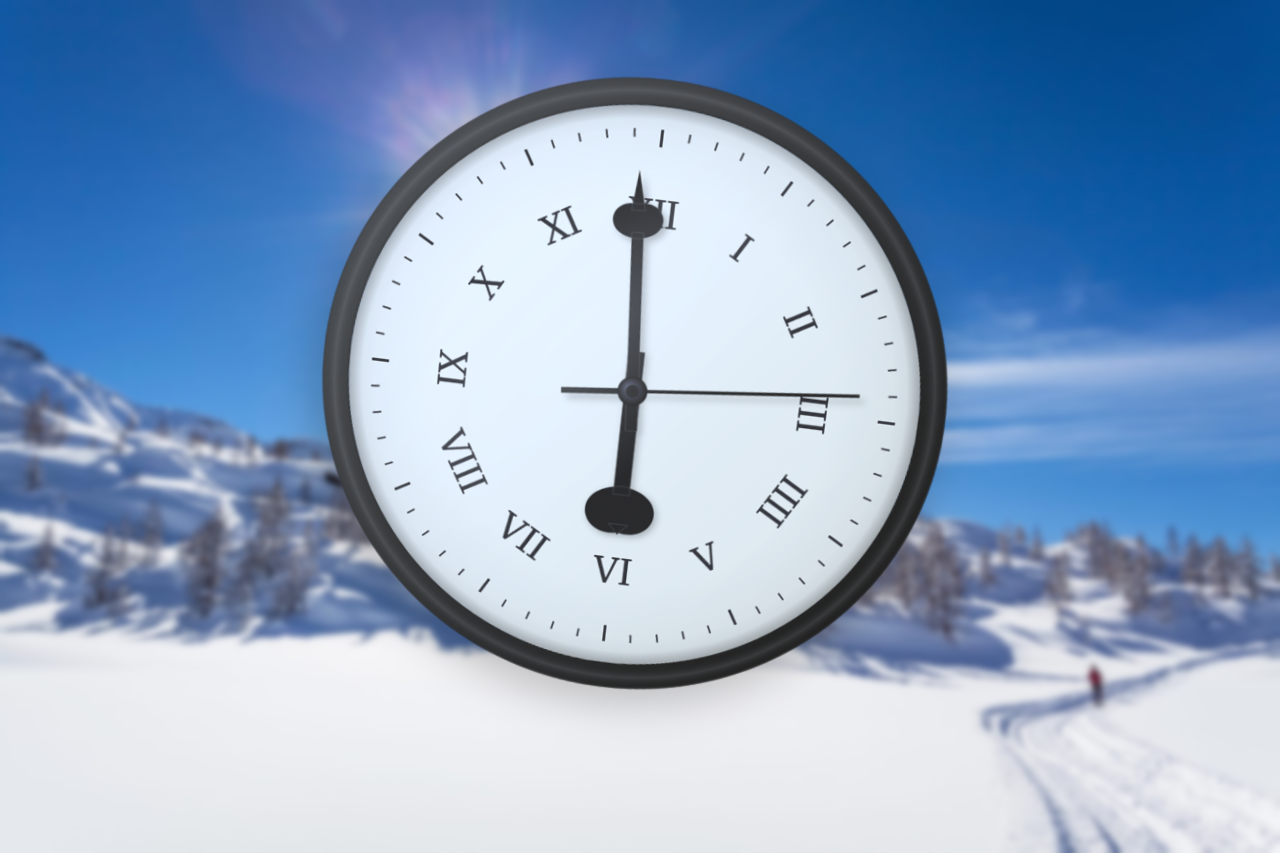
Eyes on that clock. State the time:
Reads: 5:59:14
